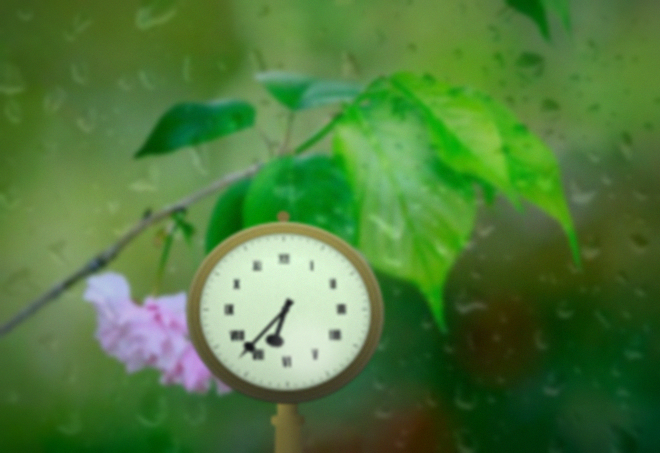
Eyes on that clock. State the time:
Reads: 6:37
